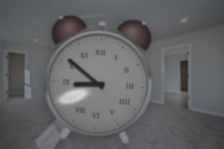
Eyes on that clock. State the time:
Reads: 8:51
